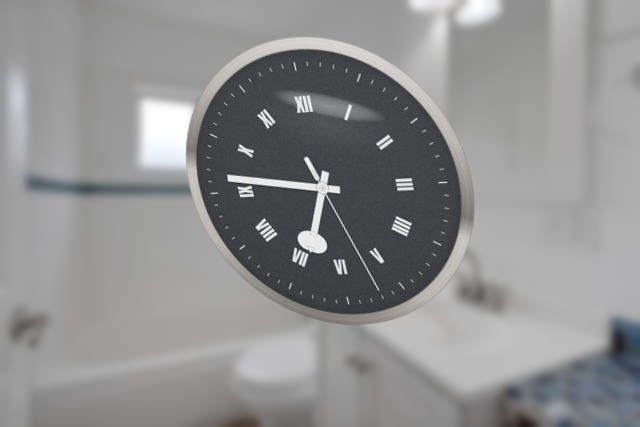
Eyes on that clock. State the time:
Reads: 6:46:27
